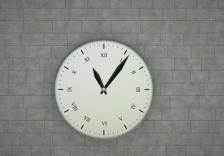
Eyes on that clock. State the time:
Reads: 11:06
